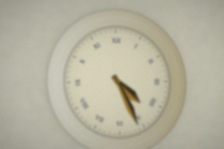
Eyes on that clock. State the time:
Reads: 4:26
